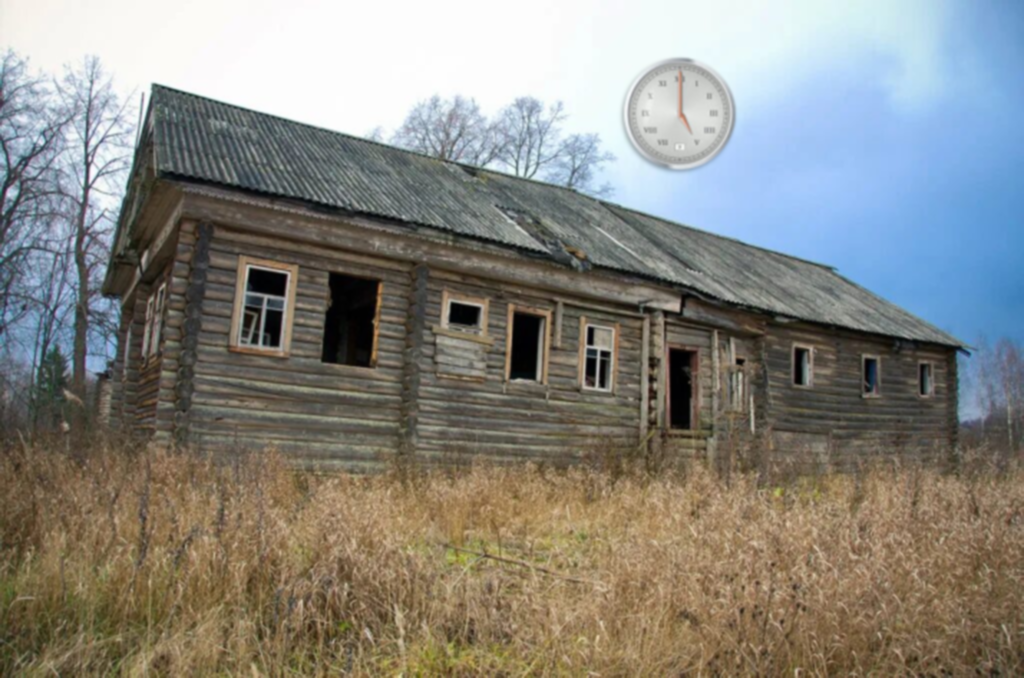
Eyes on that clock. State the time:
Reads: 5:00
